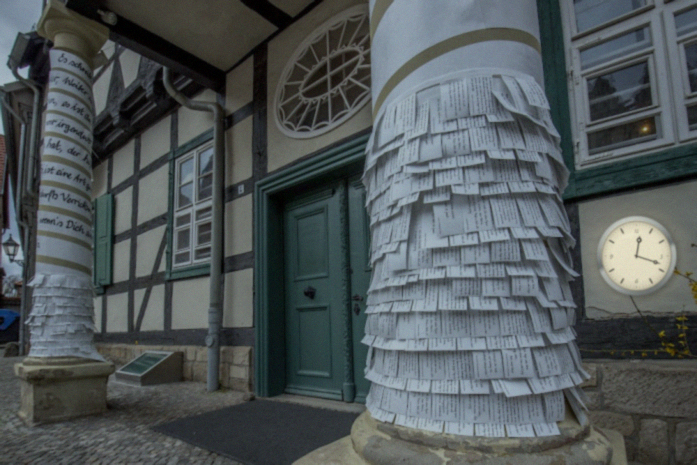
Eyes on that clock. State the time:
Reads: 12:18
